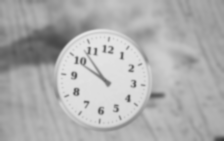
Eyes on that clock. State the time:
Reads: 9:53
